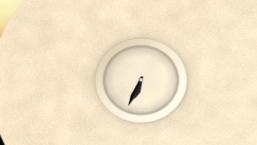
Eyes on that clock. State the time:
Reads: 6:34
